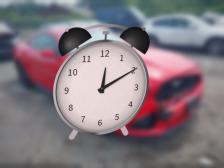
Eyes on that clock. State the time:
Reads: 12:10
